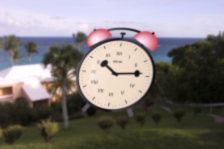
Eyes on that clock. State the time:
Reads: 10:14
